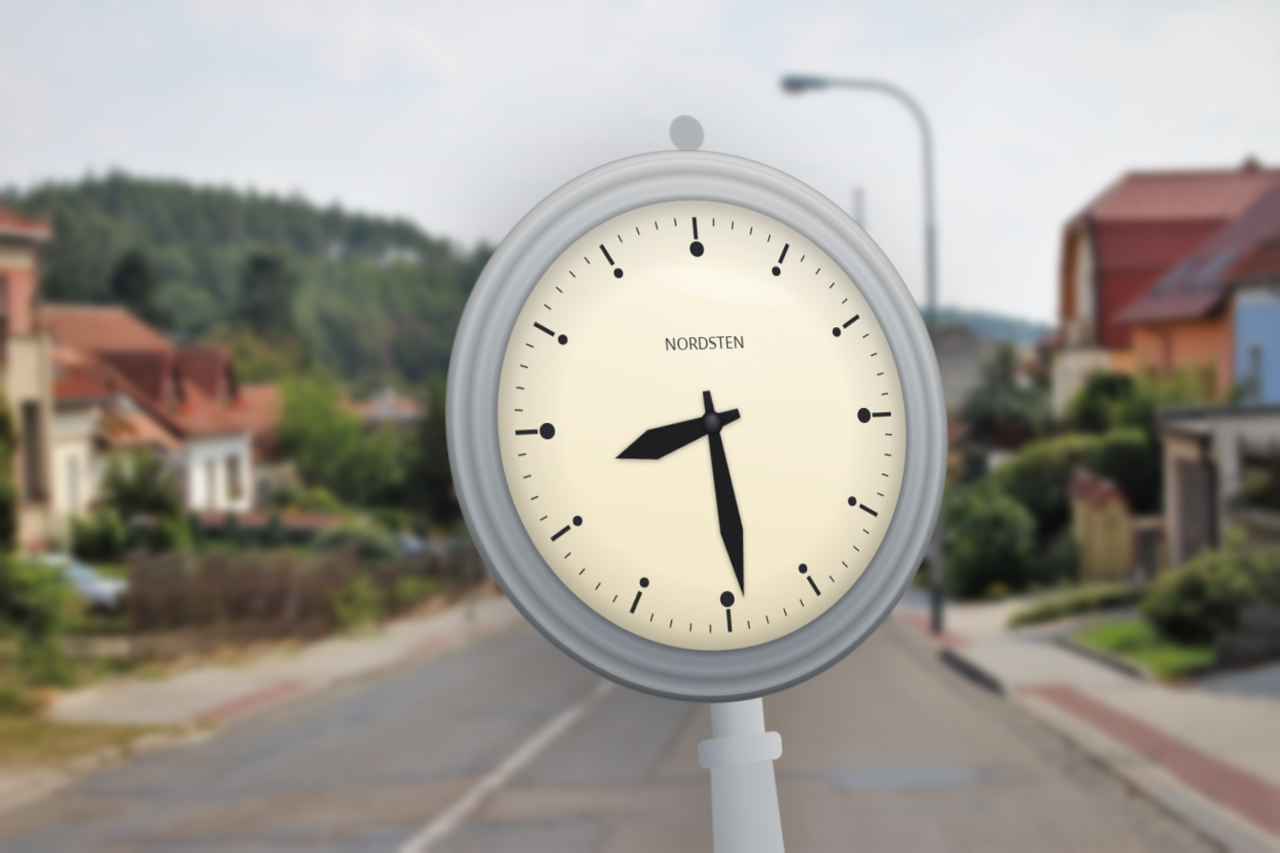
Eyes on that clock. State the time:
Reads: 8:29
